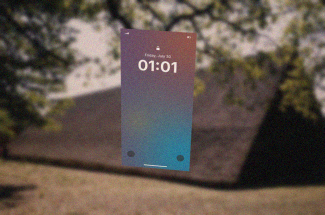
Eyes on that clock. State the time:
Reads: 1:01
